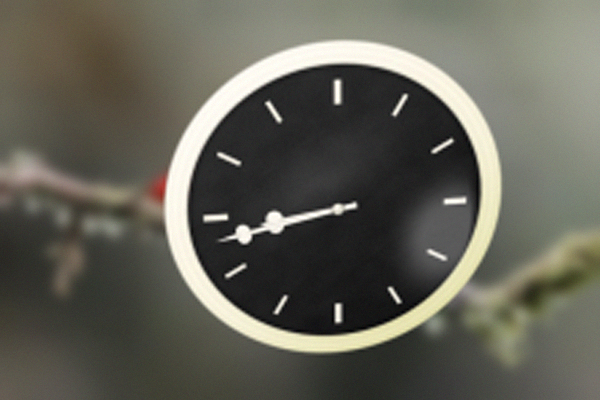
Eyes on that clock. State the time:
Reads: 8:43
